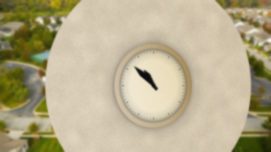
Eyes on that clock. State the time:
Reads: 10:52
